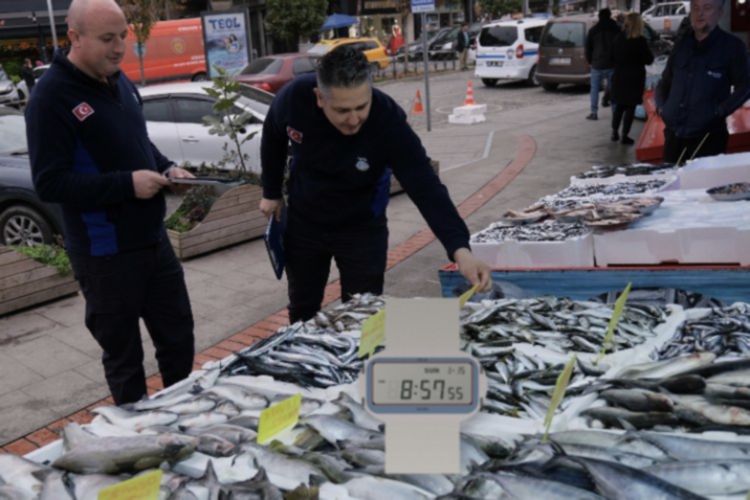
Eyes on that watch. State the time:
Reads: 8:57:55
